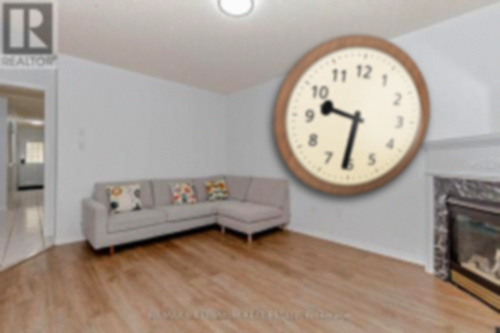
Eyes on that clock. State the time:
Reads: 9:31
